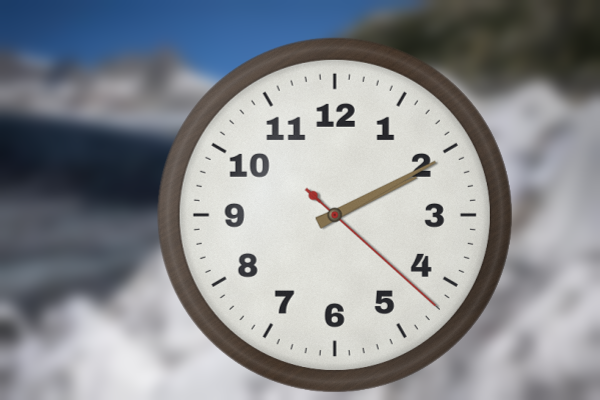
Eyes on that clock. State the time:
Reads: 2:10:22
